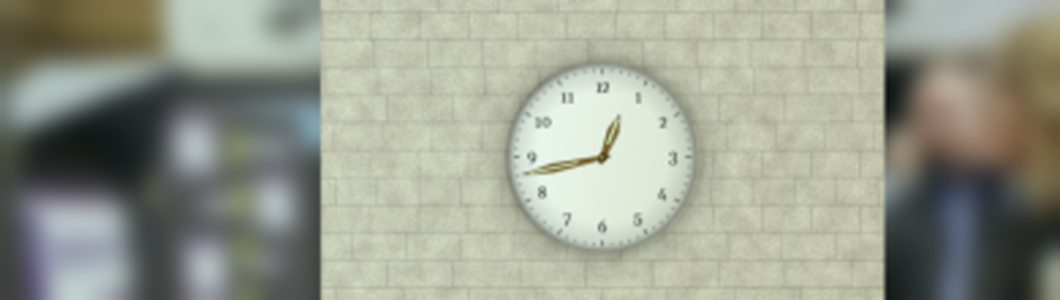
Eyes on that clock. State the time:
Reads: 12:43
